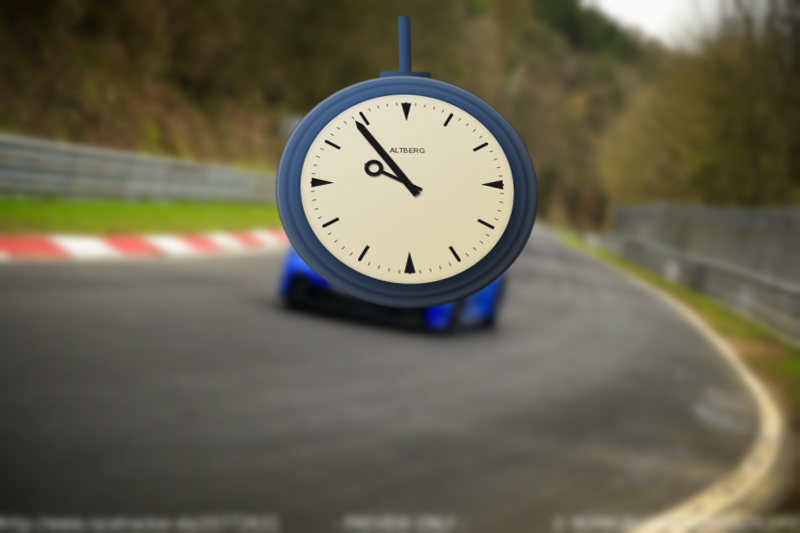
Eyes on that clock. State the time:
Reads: 9:54
